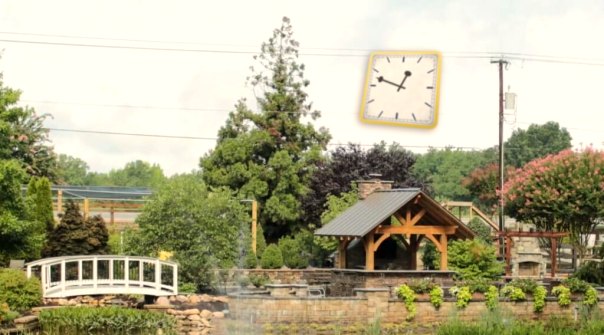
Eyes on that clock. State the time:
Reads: 12:48
